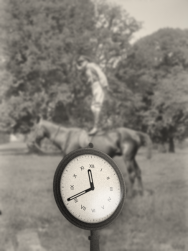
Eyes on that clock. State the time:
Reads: 11:41
